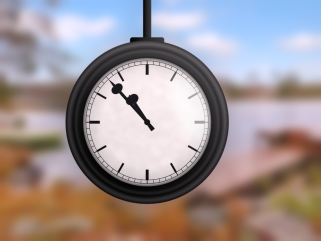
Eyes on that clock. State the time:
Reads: 10:53
